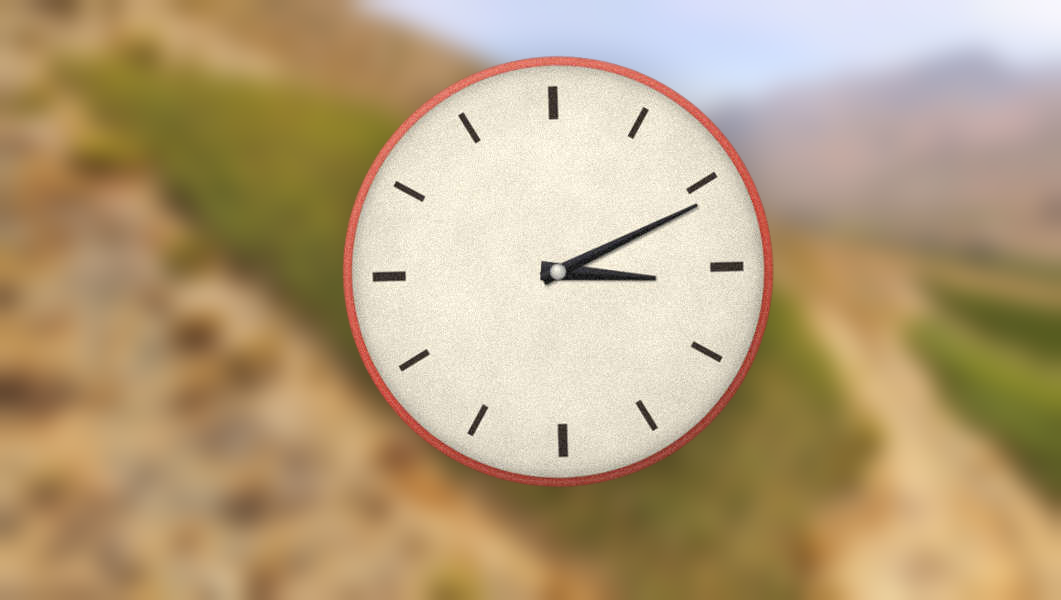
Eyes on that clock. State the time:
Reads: 3:11
